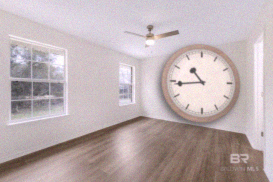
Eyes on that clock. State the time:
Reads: 10:44
